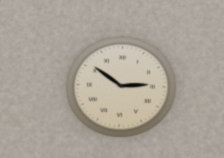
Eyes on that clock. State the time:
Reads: 2:51
